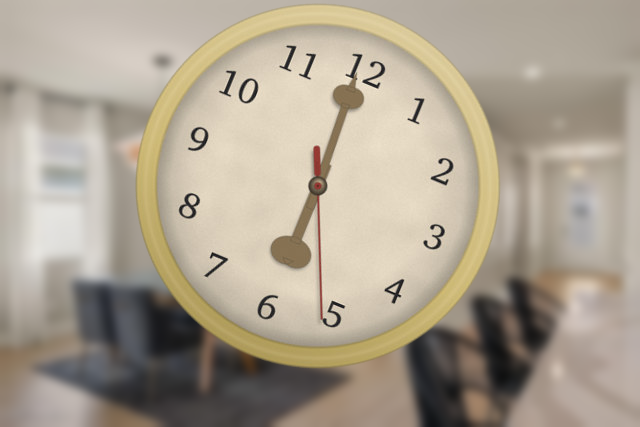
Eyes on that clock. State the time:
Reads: 5:59:26
